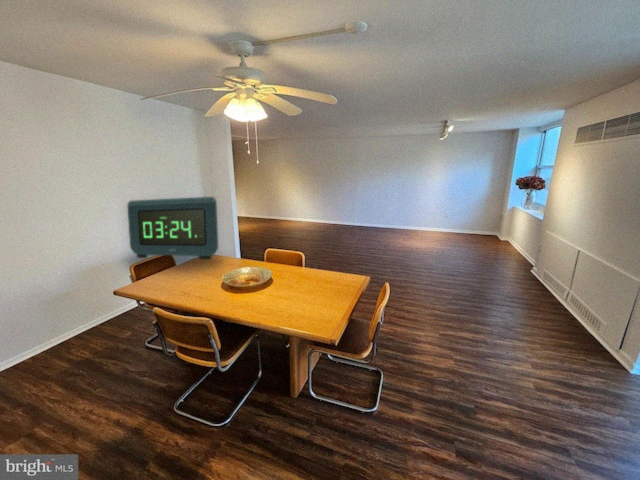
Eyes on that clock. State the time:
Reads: 3:24
